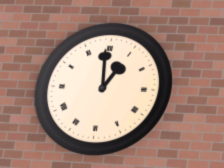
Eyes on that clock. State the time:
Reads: 12:59
